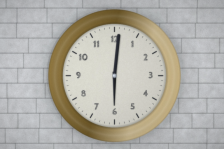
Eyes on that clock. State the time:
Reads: 6:01
